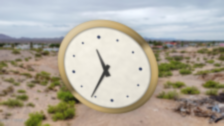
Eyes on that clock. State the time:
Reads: 11:36
